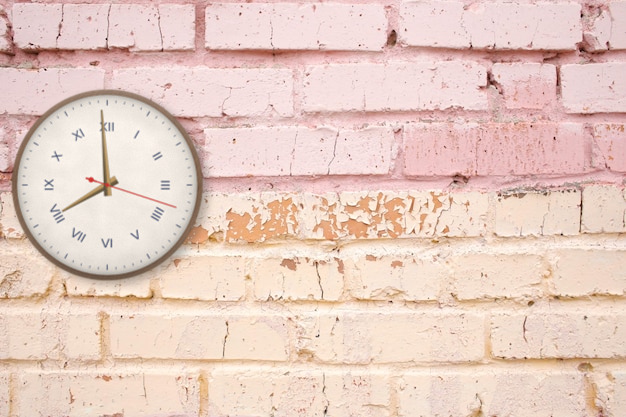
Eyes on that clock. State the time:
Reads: 7:59:18
